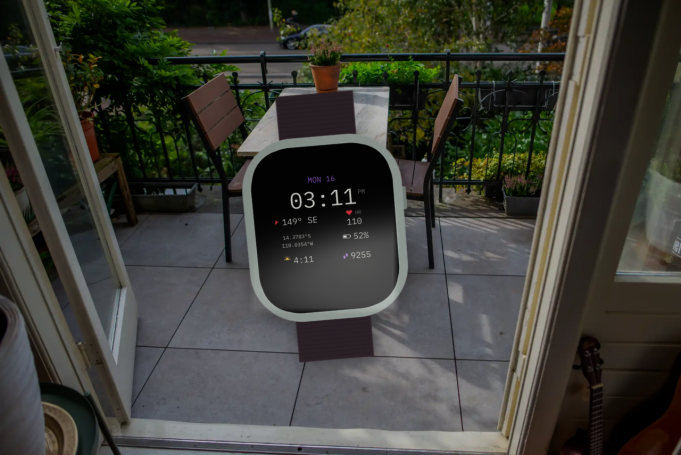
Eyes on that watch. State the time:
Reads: 3:11
